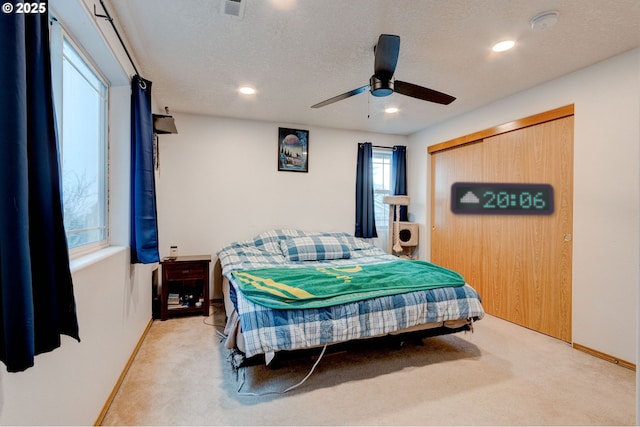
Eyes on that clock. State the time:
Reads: 20:06
